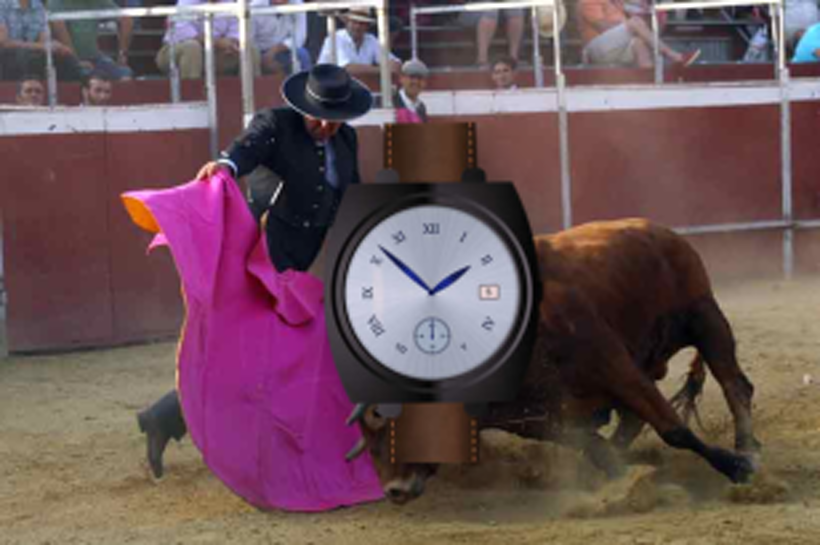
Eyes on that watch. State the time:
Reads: 1:52
